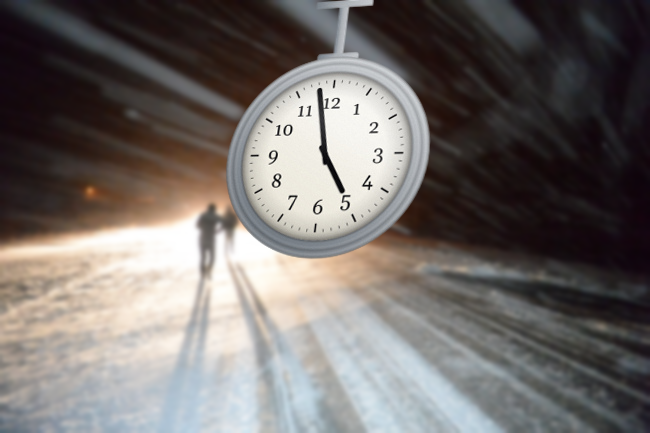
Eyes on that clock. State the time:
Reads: 4:58
